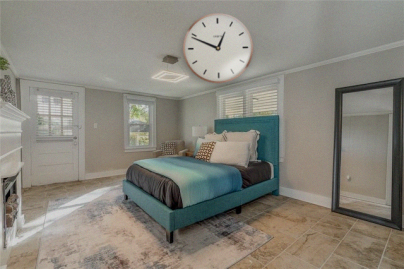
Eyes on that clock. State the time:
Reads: 12:49
